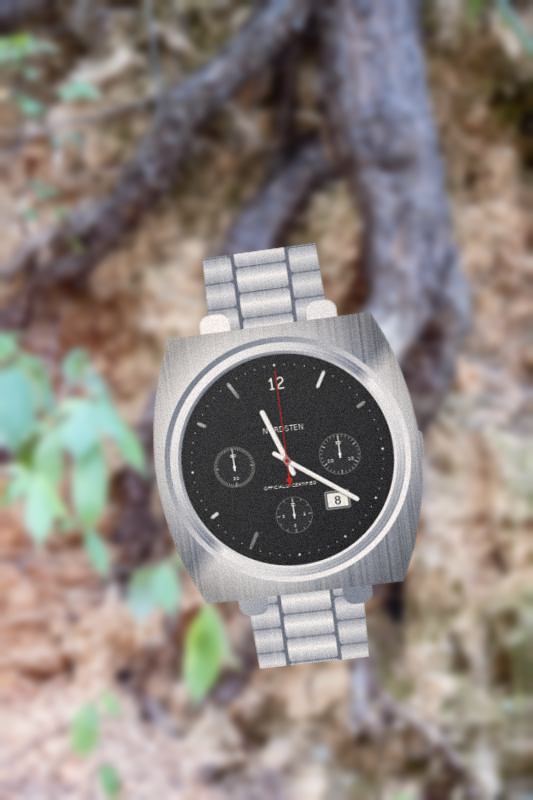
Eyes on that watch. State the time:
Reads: 11:21
